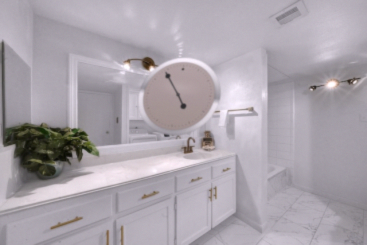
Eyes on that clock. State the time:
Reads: 4:54
